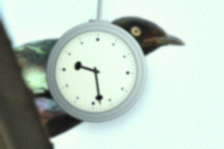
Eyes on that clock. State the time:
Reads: 9:28
